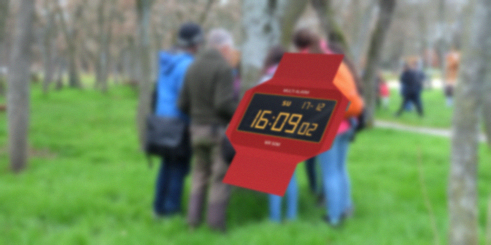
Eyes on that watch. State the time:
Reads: 16:09:02
